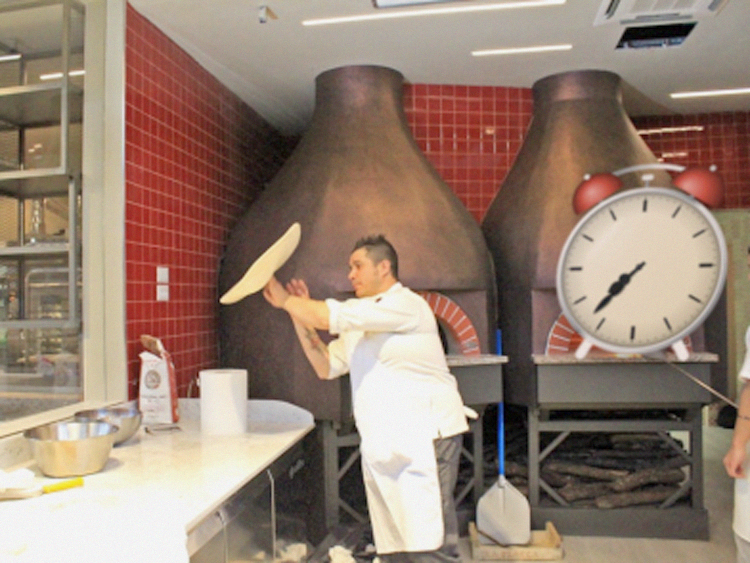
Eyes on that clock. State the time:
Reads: 7:37
